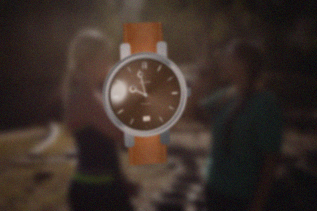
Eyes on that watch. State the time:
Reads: 9:58
